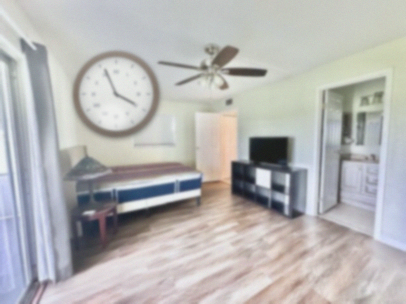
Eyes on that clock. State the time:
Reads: 3:56
